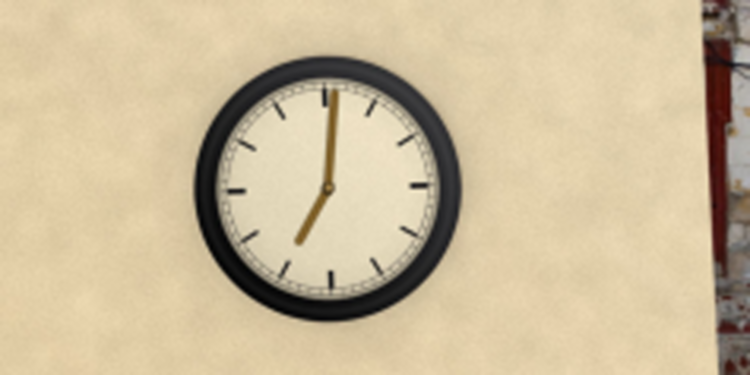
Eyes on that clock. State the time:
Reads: 7:01
